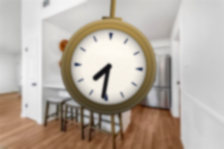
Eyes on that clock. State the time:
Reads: 7:31
